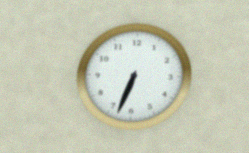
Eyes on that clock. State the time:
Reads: 6:33
